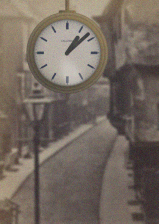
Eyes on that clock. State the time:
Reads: 1:08
